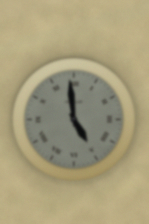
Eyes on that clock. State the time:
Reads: 4:59
